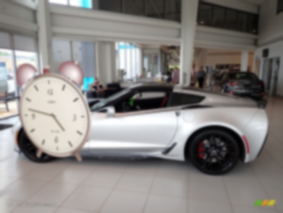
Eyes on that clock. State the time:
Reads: 4:47
